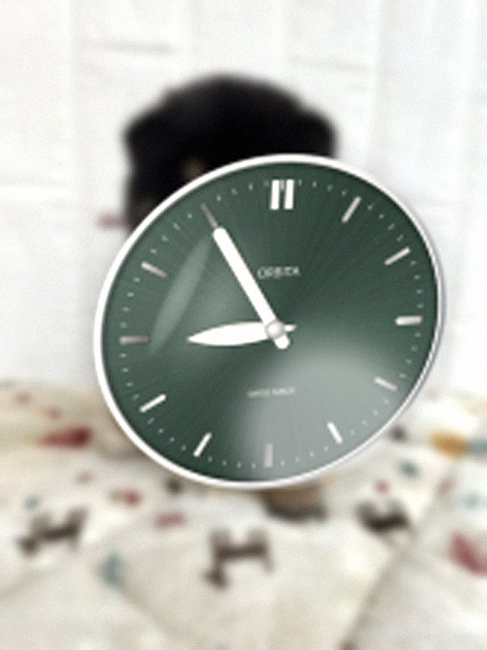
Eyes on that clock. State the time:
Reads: 8:55
